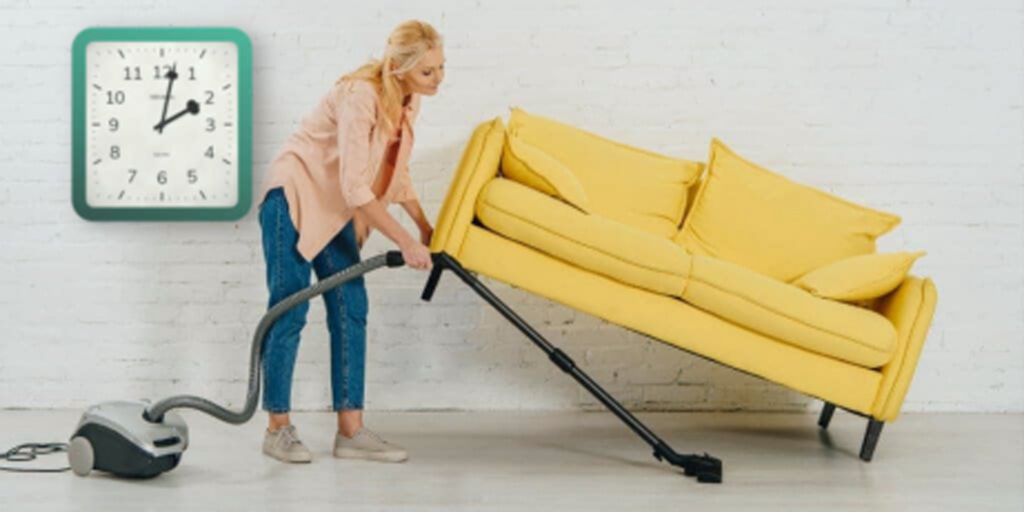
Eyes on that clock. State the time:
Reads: 2:02
